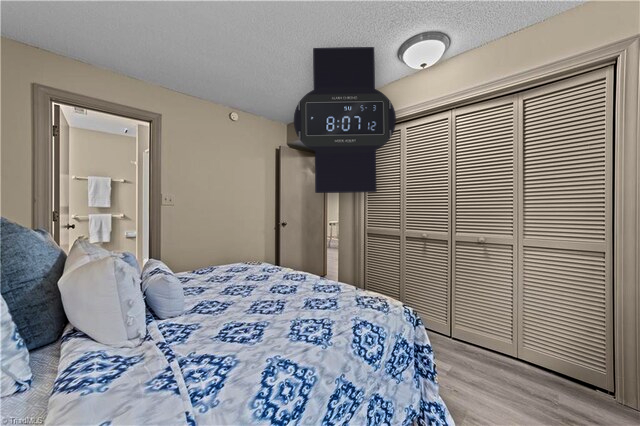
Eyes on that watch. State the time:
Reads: 8:07:12
